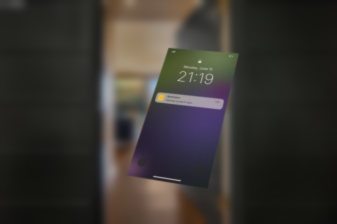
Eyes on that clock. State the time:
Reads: 21:19
